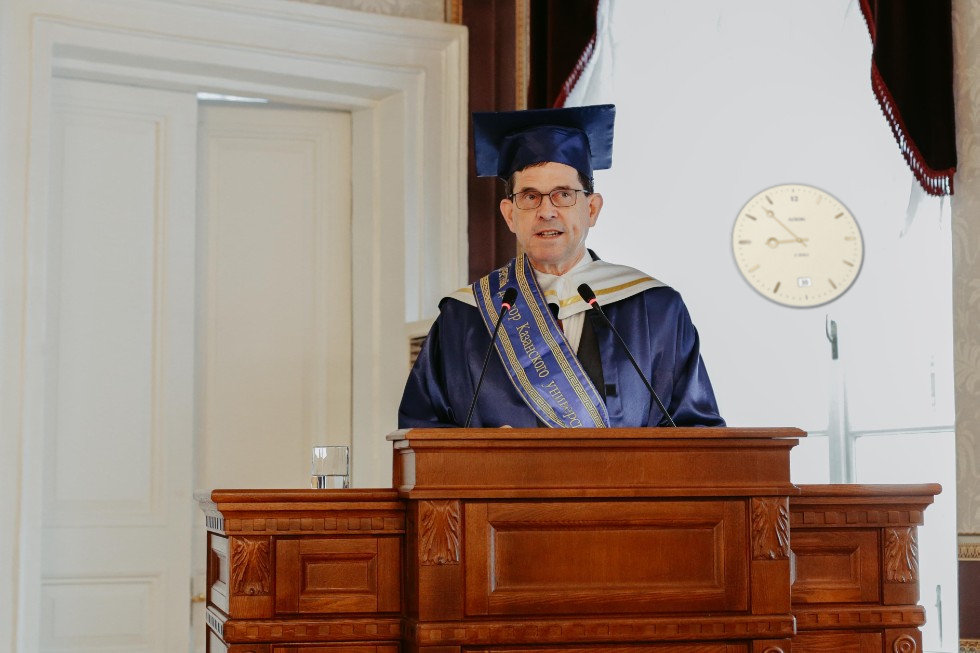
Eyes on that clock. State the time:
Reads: 8:53
